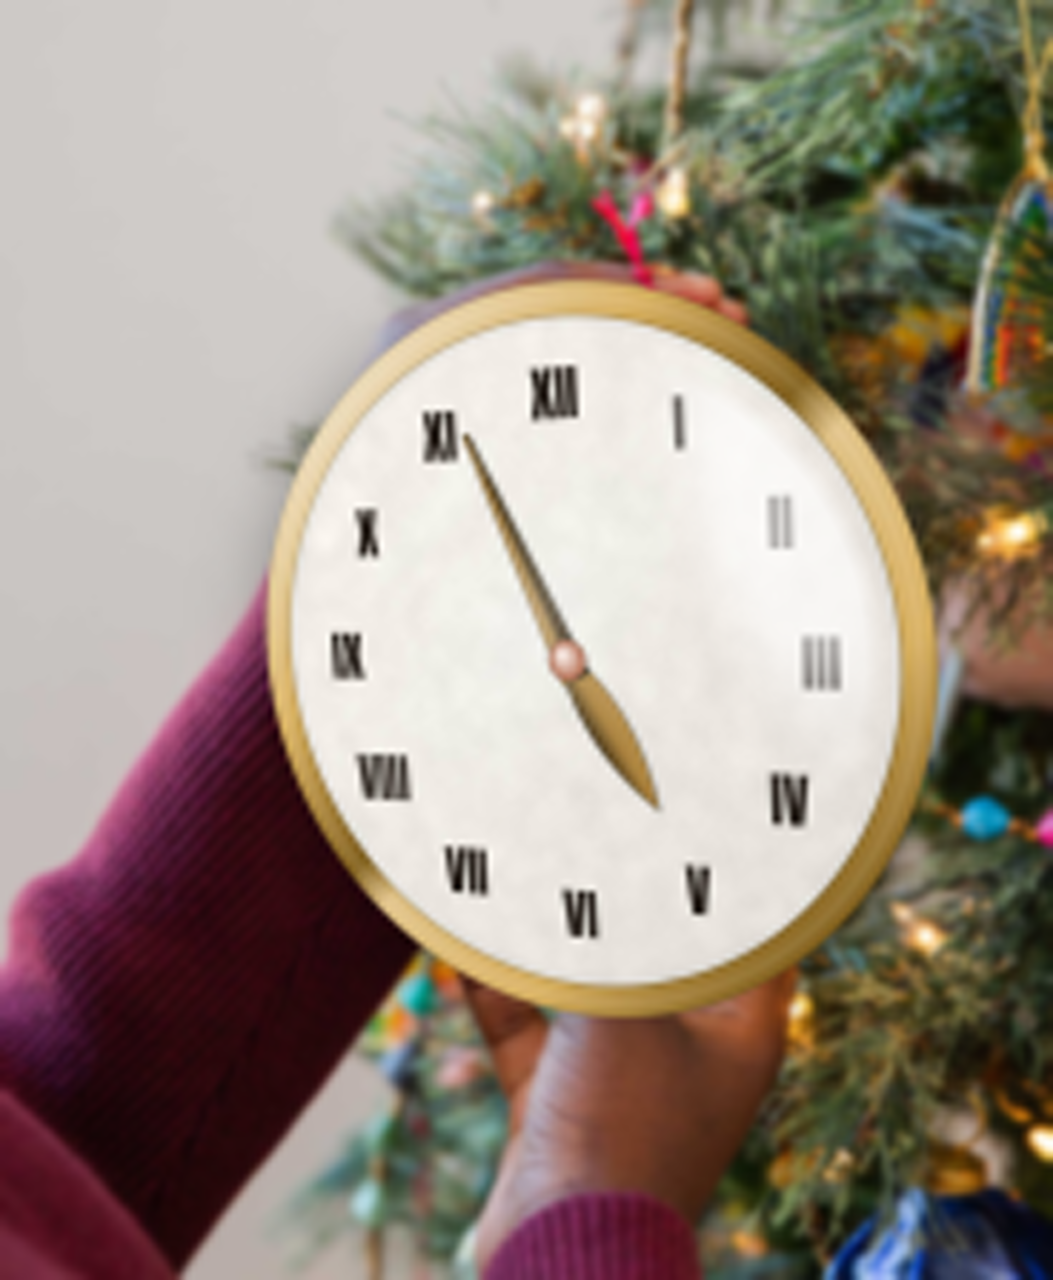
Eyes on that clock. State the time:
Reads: 4:56
